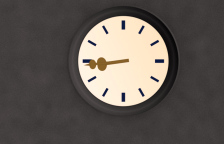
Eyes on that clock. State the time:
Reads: 8:44
